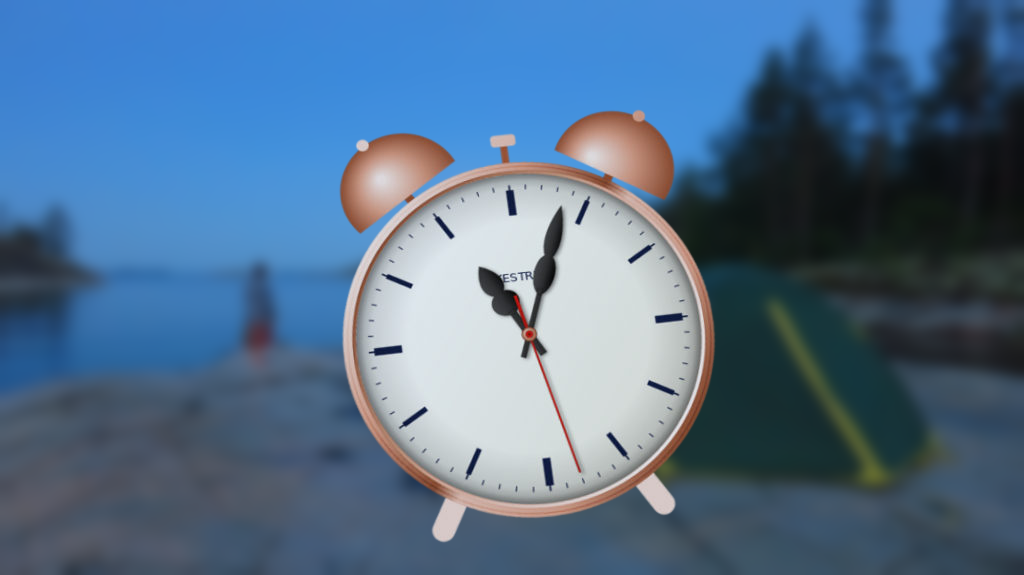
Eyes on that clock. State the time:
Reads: 11:03:28
